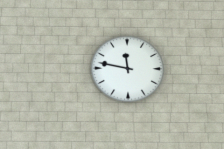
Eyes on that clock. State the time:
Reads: 11:47
